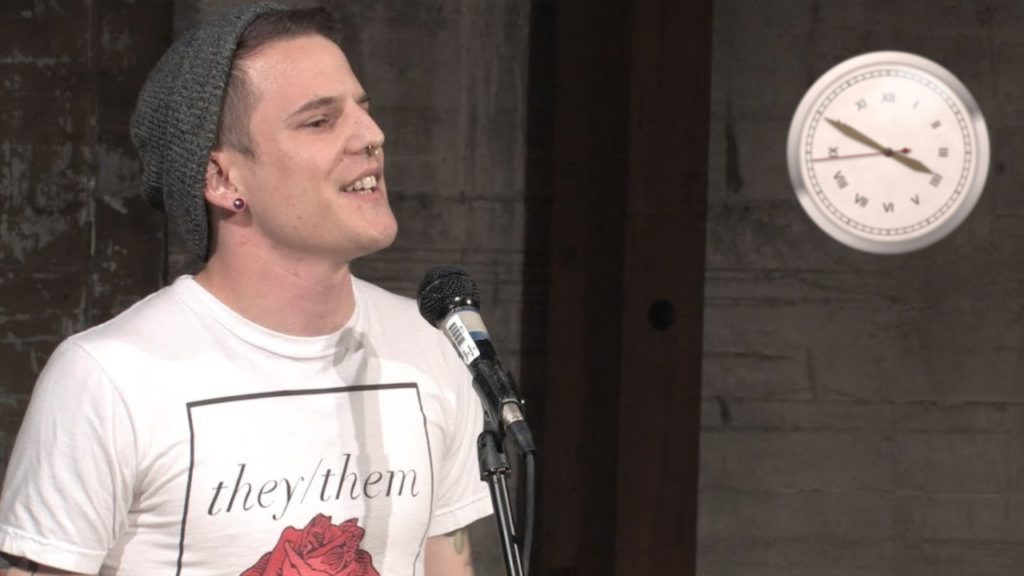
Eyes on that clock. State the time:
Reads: 3:49:44
